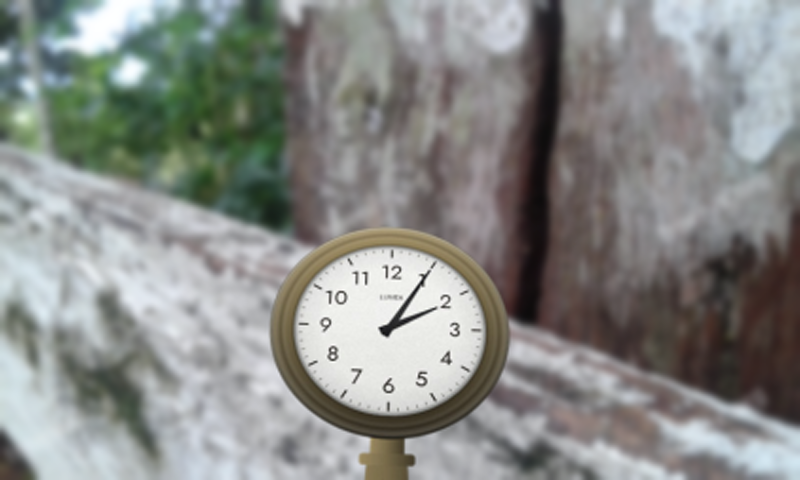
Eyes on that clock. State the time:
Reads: 2:05
